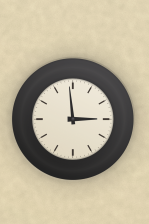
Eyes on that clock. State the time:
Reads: 2:59
